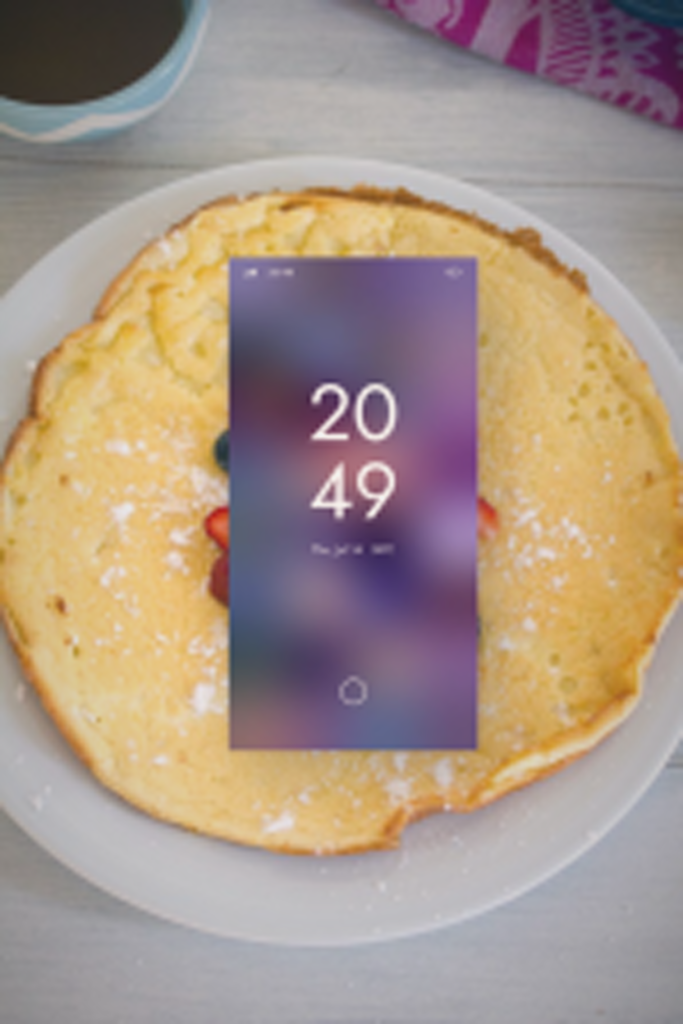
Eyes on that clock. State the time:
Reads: 20:49
